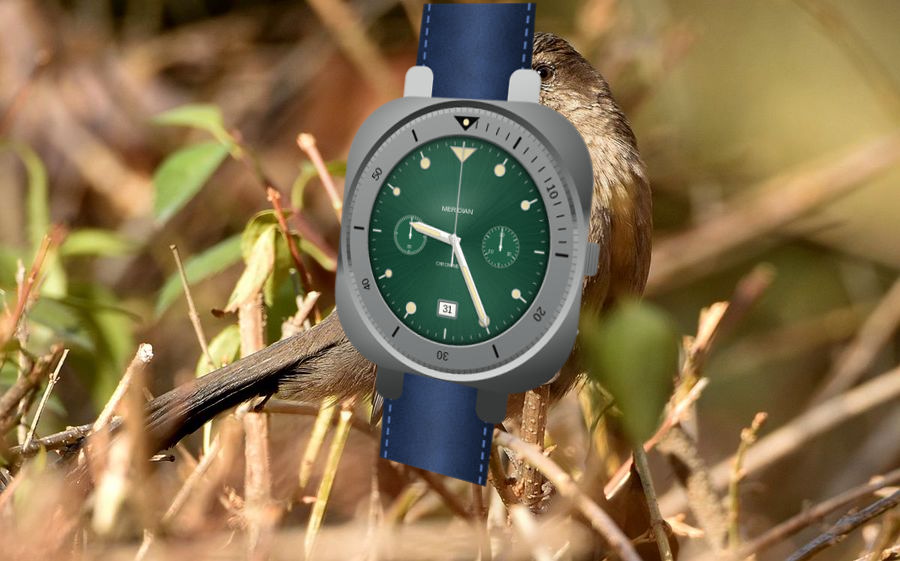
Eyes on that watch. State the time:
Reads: 9:25
